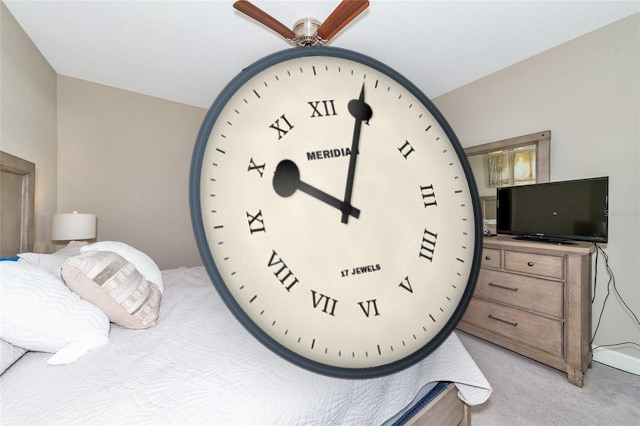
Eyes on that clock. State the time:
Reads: 10:04
